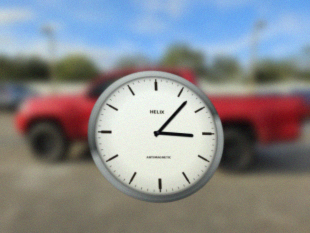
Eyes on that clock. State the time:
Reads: 3:07
